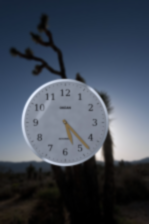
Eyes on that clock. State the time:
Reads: 5:23
